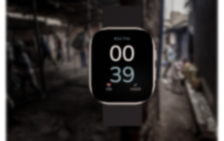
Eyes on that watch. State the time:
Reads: 0:39
